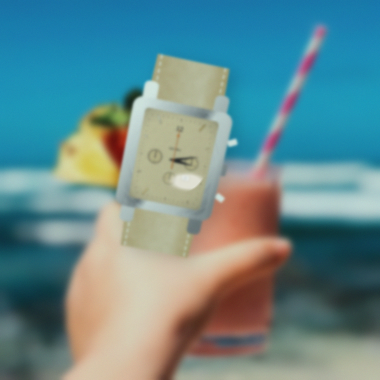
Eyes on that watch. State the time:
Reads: 3:12
